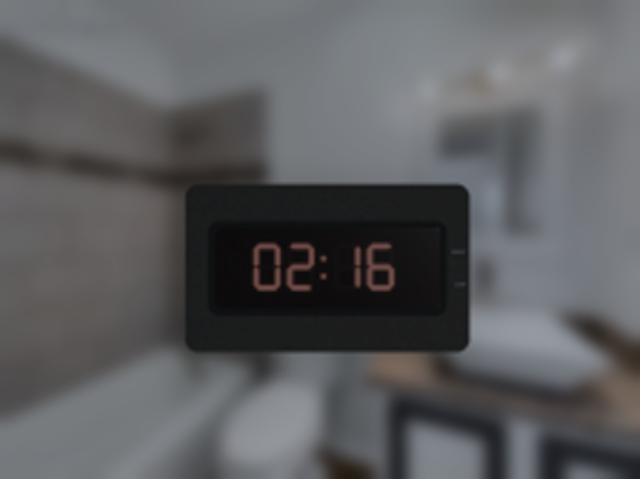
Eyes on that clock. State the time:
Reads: 2:16
